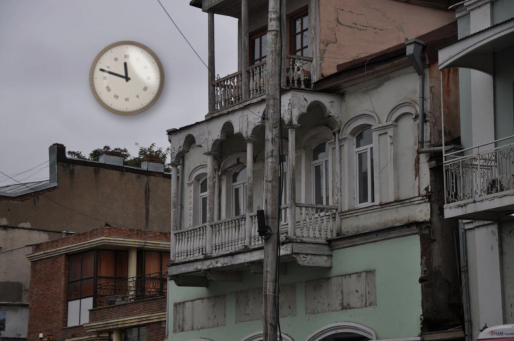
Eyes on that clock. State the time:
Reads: 11:48
